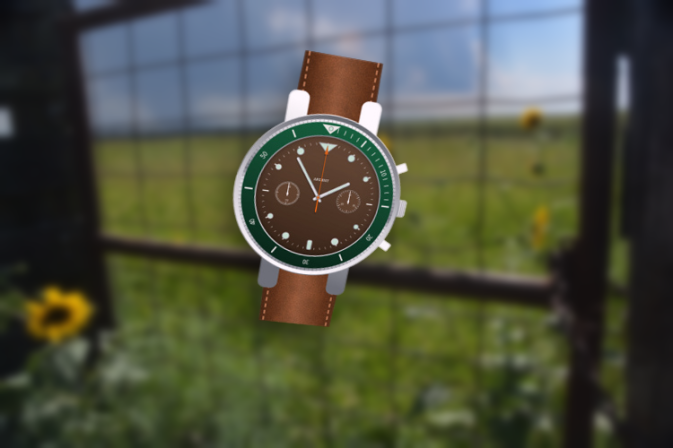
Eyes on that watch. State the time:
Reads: 1:54
